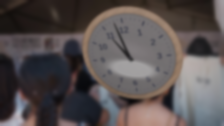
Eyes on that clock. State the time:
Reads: 10:58
